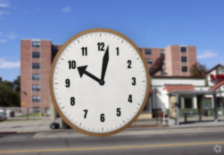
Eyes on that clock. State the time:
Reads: 10:02
